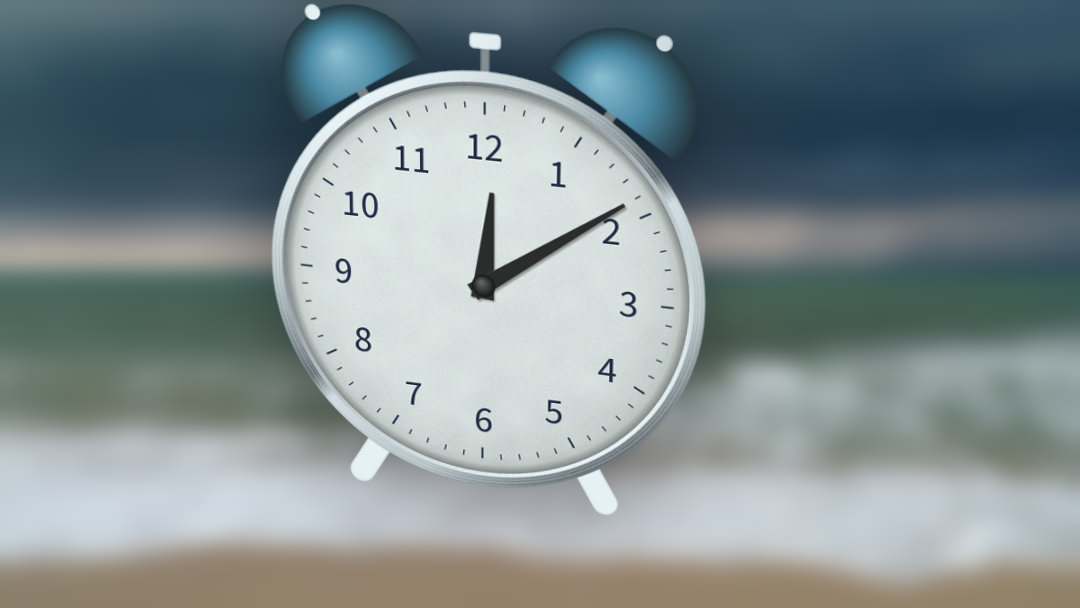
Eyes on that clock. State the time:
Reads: 12:09
